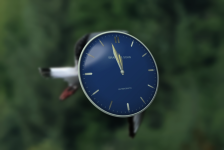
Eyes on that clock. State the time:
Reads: 11:58
